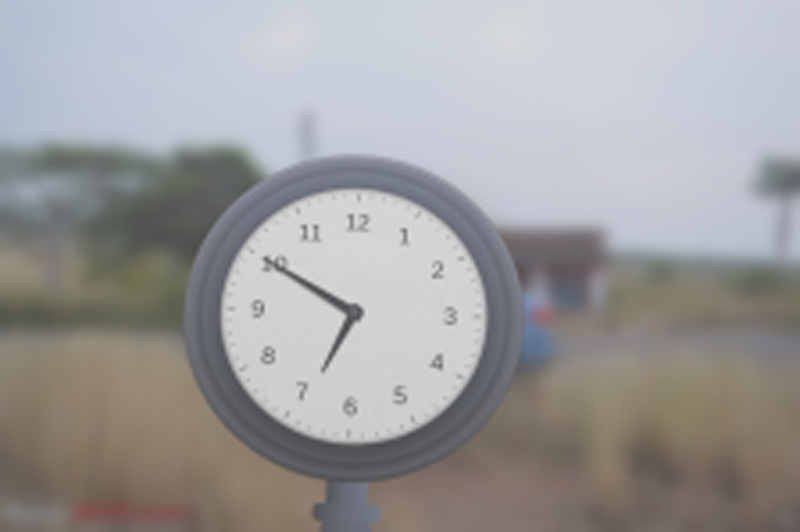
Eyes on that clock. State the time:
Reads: 6:50
